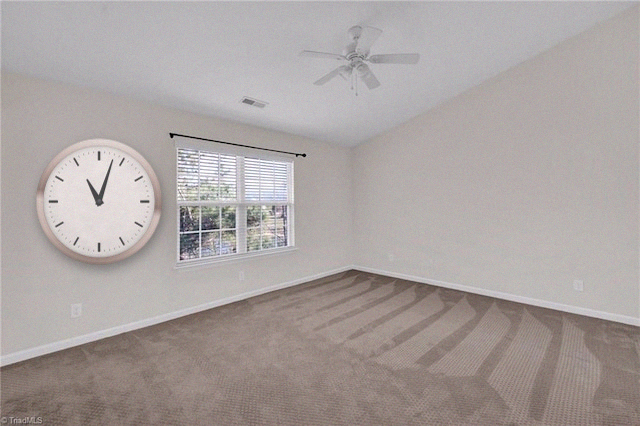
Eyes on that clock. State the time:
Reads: 11:03
